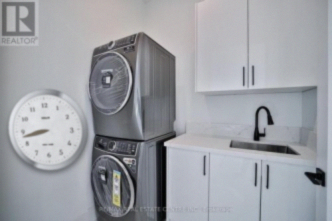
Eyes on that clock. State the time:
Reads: 8:43
